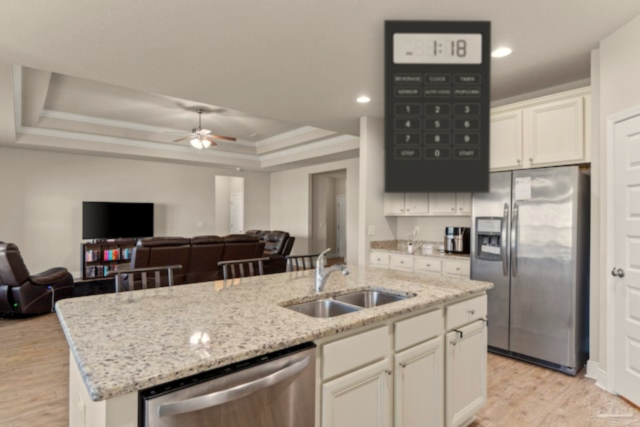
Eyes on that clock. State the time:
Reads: 1:18
